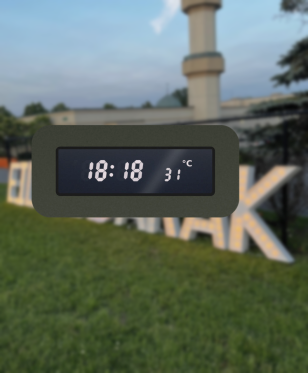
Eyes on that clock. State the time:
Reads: 18:18
